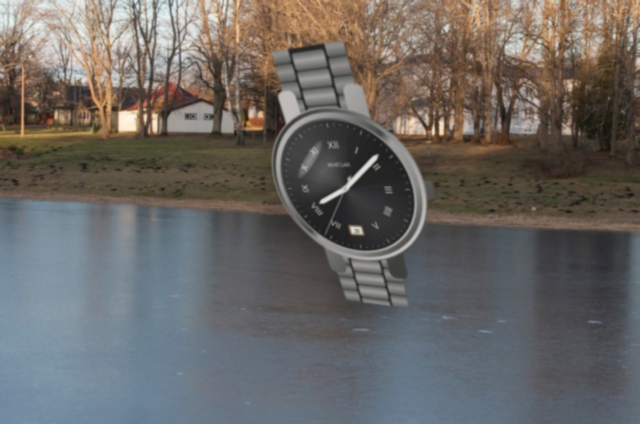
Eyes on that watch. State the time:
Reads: 8:08:36
